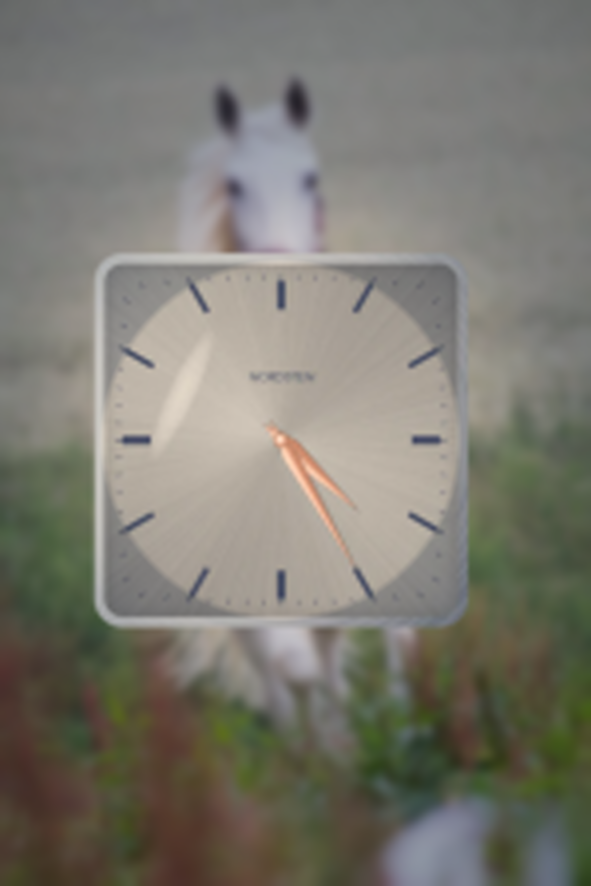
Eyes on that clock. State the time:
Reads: 4:25
